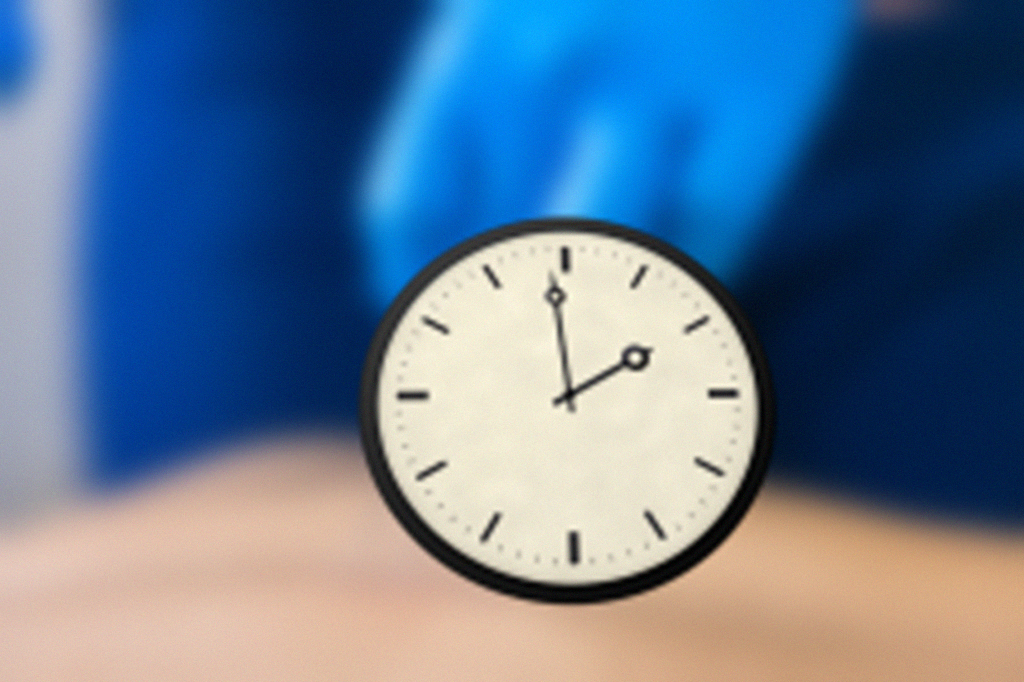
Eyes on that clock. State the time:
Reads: 1:59
